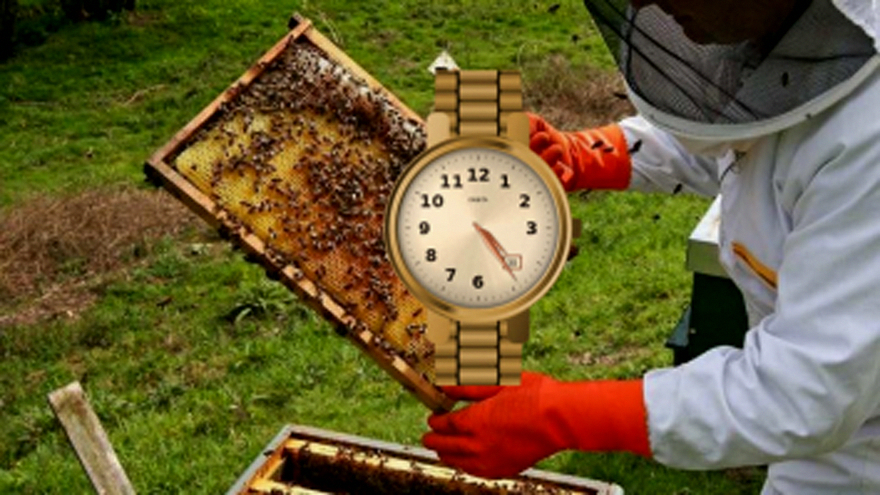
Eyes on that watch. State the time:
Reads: 4:24
